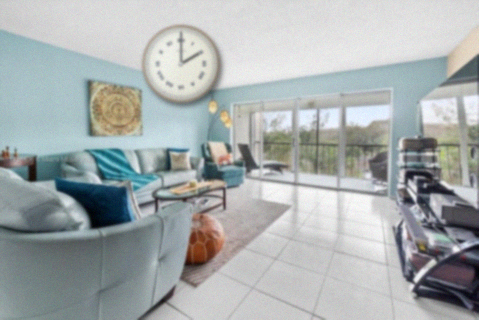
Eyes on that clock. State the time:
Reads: 2:00
